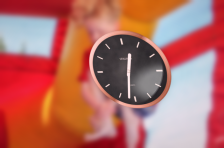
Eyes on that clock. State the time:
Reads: 12:32
